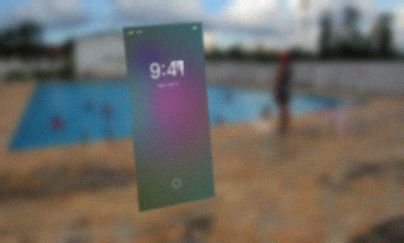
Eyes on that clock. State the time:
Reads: 9:41
